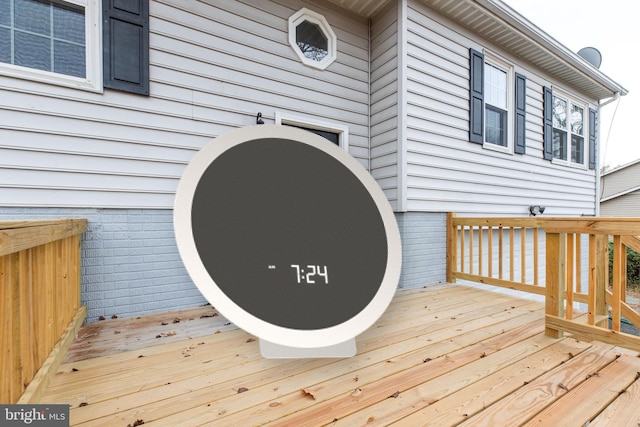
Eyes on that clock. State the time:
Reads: 7:24
